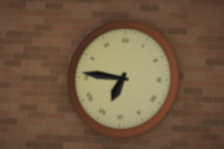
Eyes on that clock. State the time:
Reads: 6:46
